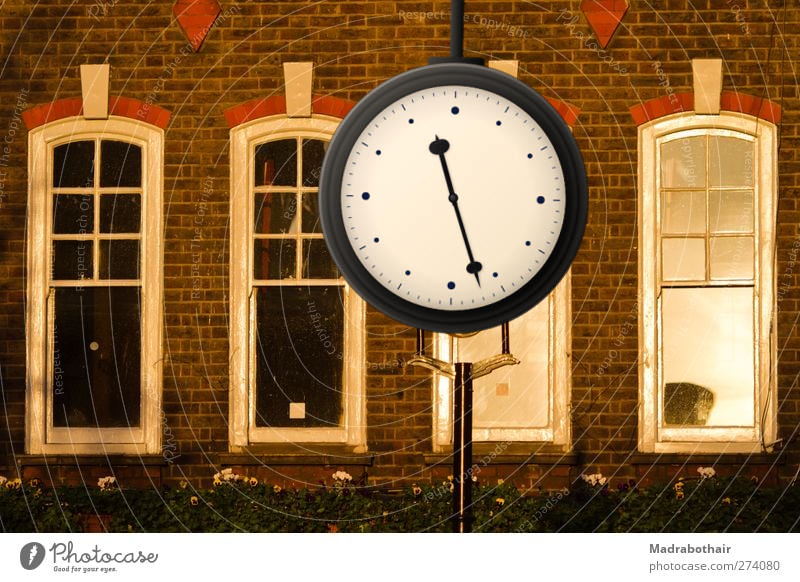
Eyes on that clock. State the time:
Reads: 11:27
